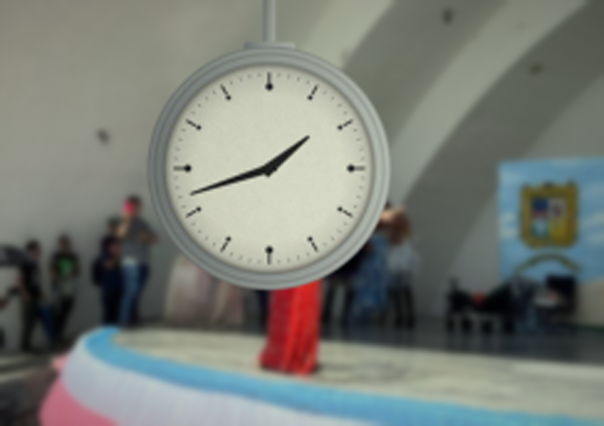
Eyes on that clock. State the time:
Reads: 1:42
